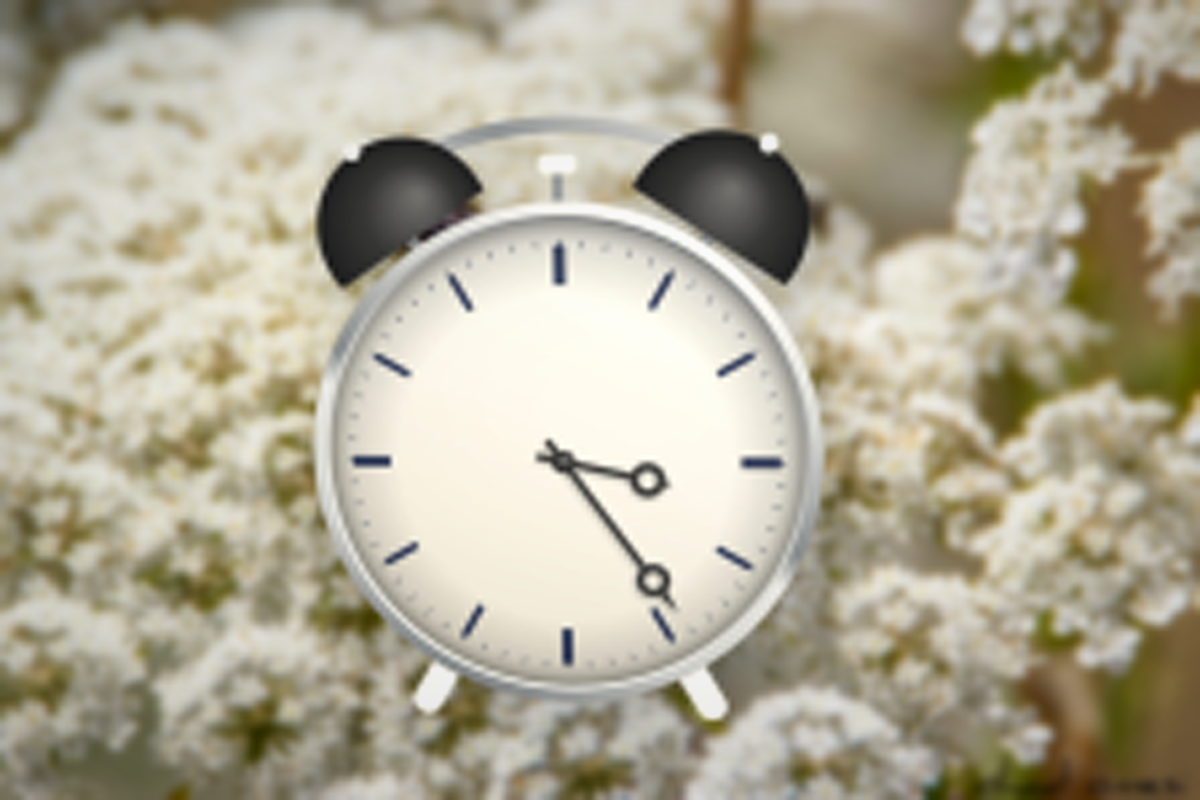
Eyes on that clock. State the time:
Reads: 3:24
